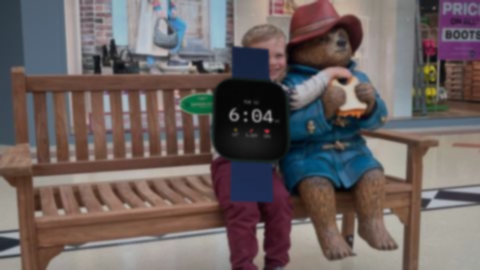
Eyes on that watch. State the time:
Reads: 6:04
